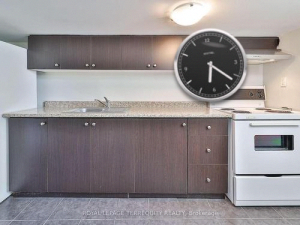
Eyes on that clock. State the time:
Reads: 6:22
